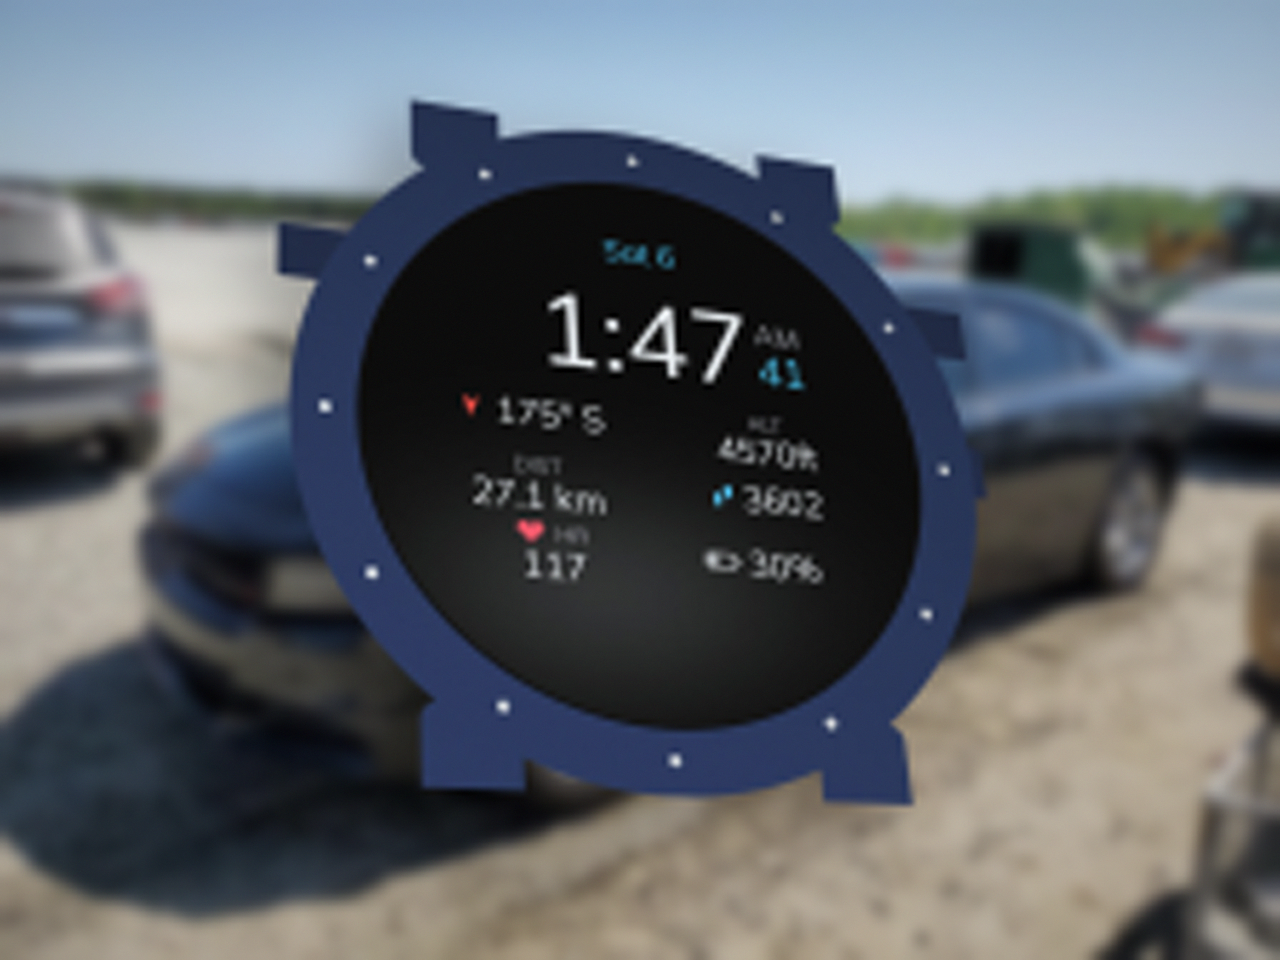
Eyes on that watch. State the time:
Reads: 1:47:41
